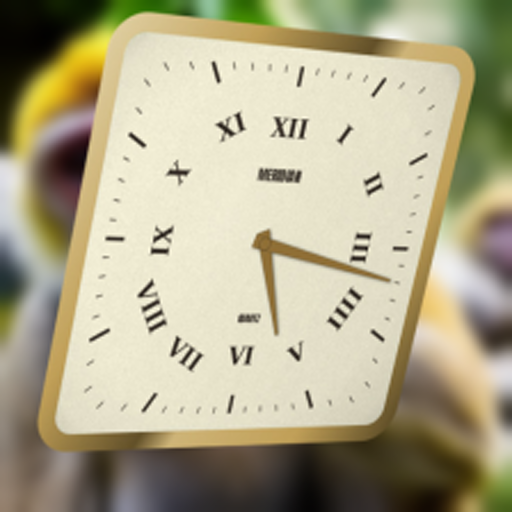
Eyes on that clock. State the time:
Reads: 5:17
